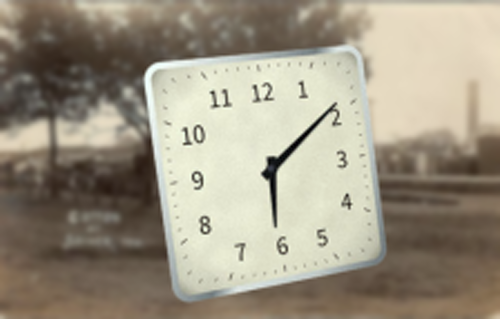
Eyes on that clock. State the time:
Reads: 6:09
